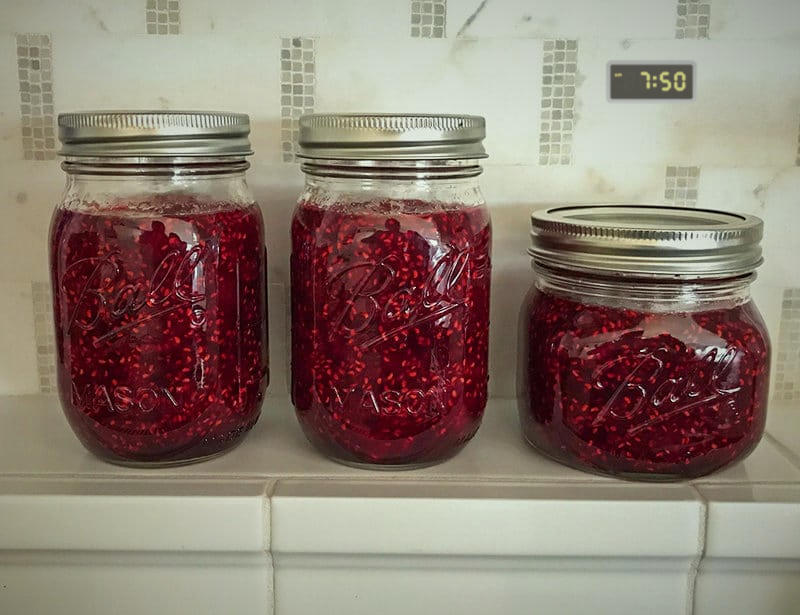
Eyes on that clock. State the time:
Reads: 7:50
